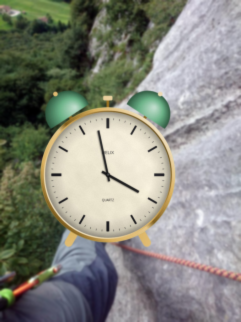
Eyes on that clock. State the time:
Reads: 3:58
